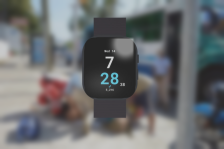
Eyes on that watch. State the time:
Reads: 7:28
